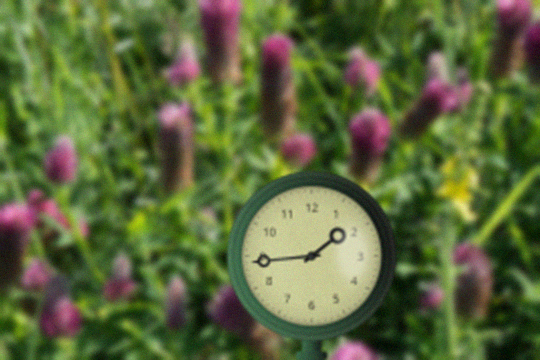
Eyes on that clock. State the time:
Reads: 1:44
